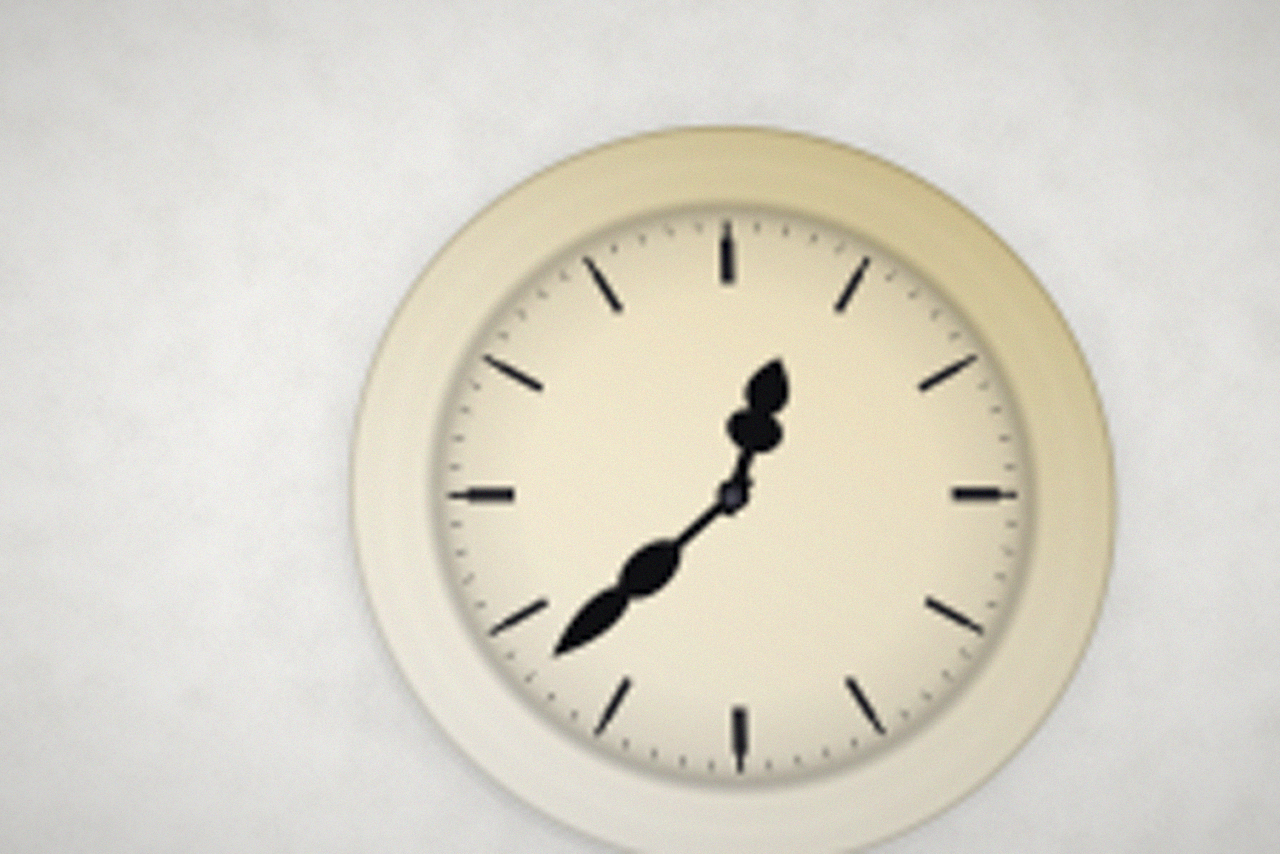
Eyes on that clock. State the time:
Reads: 12:38
